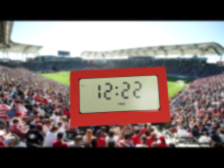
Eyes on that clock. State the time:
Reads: 12:22
